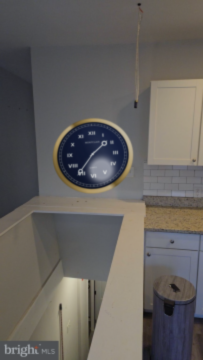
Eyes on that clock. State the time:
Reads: 1:36
